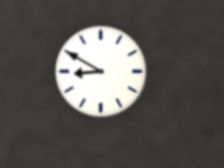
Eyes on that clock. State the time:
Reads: 8:50
